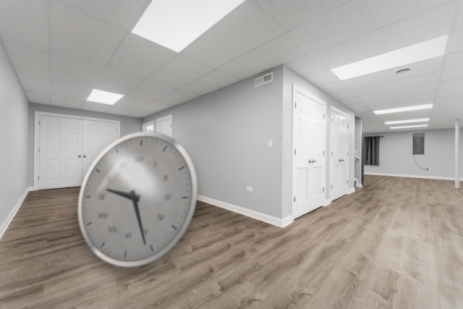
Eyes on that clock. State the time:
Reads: 9:26
